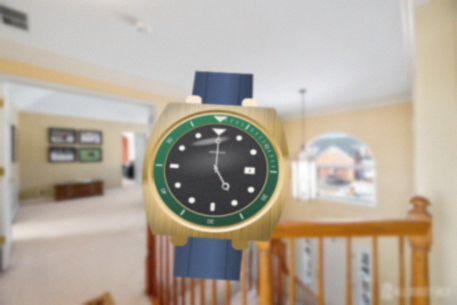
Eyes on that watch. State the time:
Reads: 5:00
